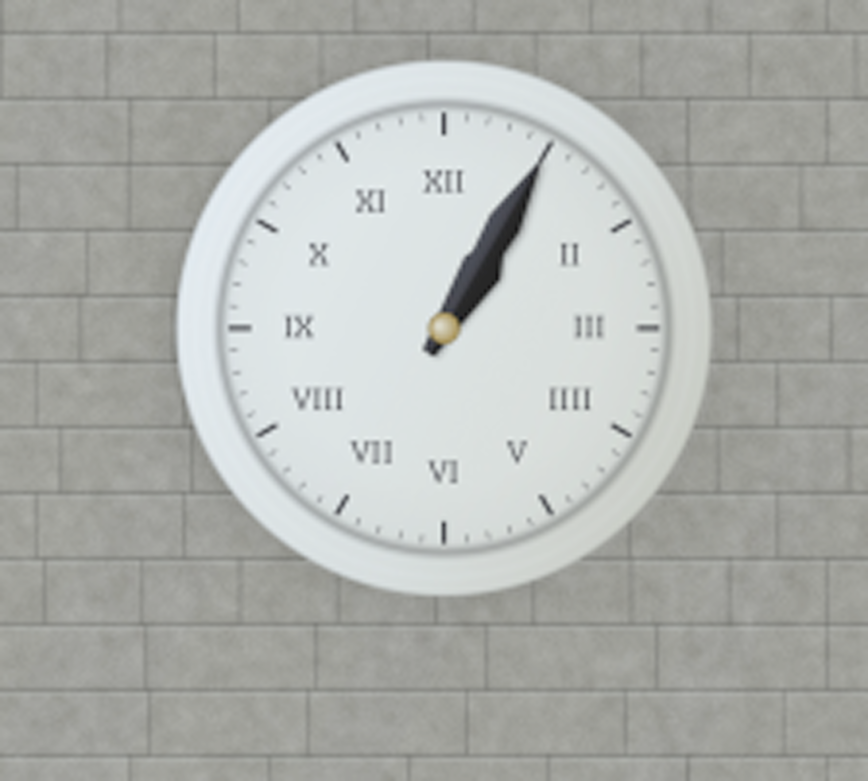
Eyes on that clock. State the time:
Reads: 1:05
